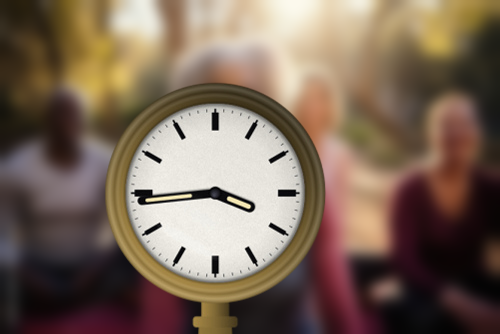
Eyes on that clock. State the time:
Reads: 3:44
